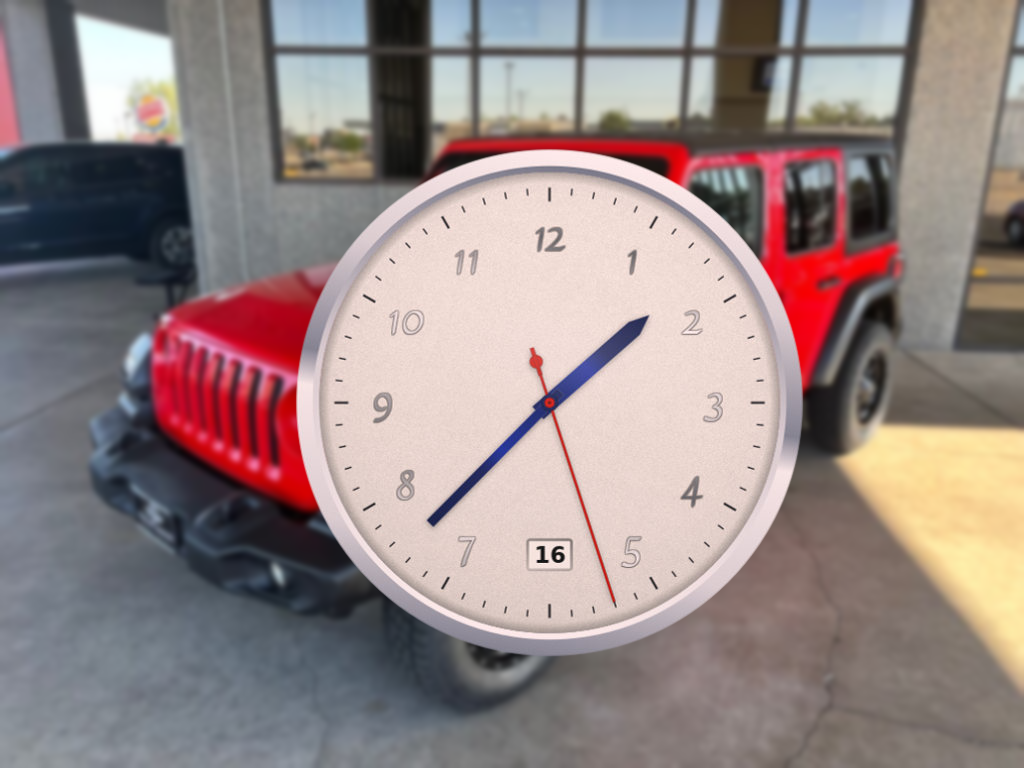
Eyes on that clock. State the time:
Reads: 1:37:27
